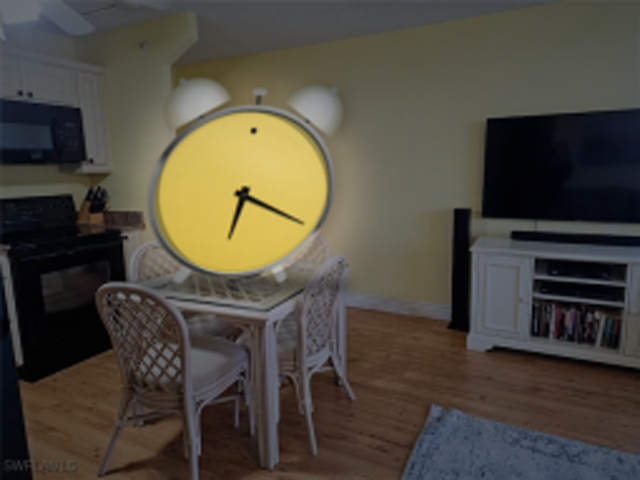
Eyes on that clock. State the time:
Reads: 6:19
